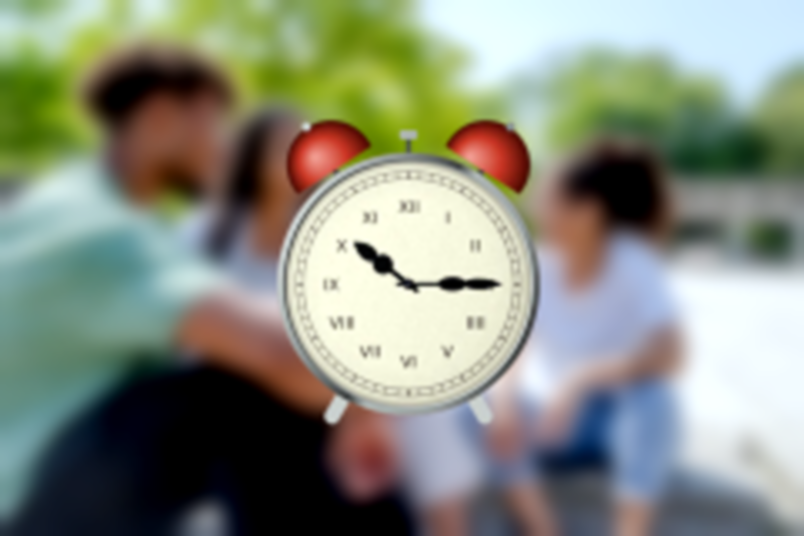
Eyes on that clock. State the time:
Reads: 10:15
